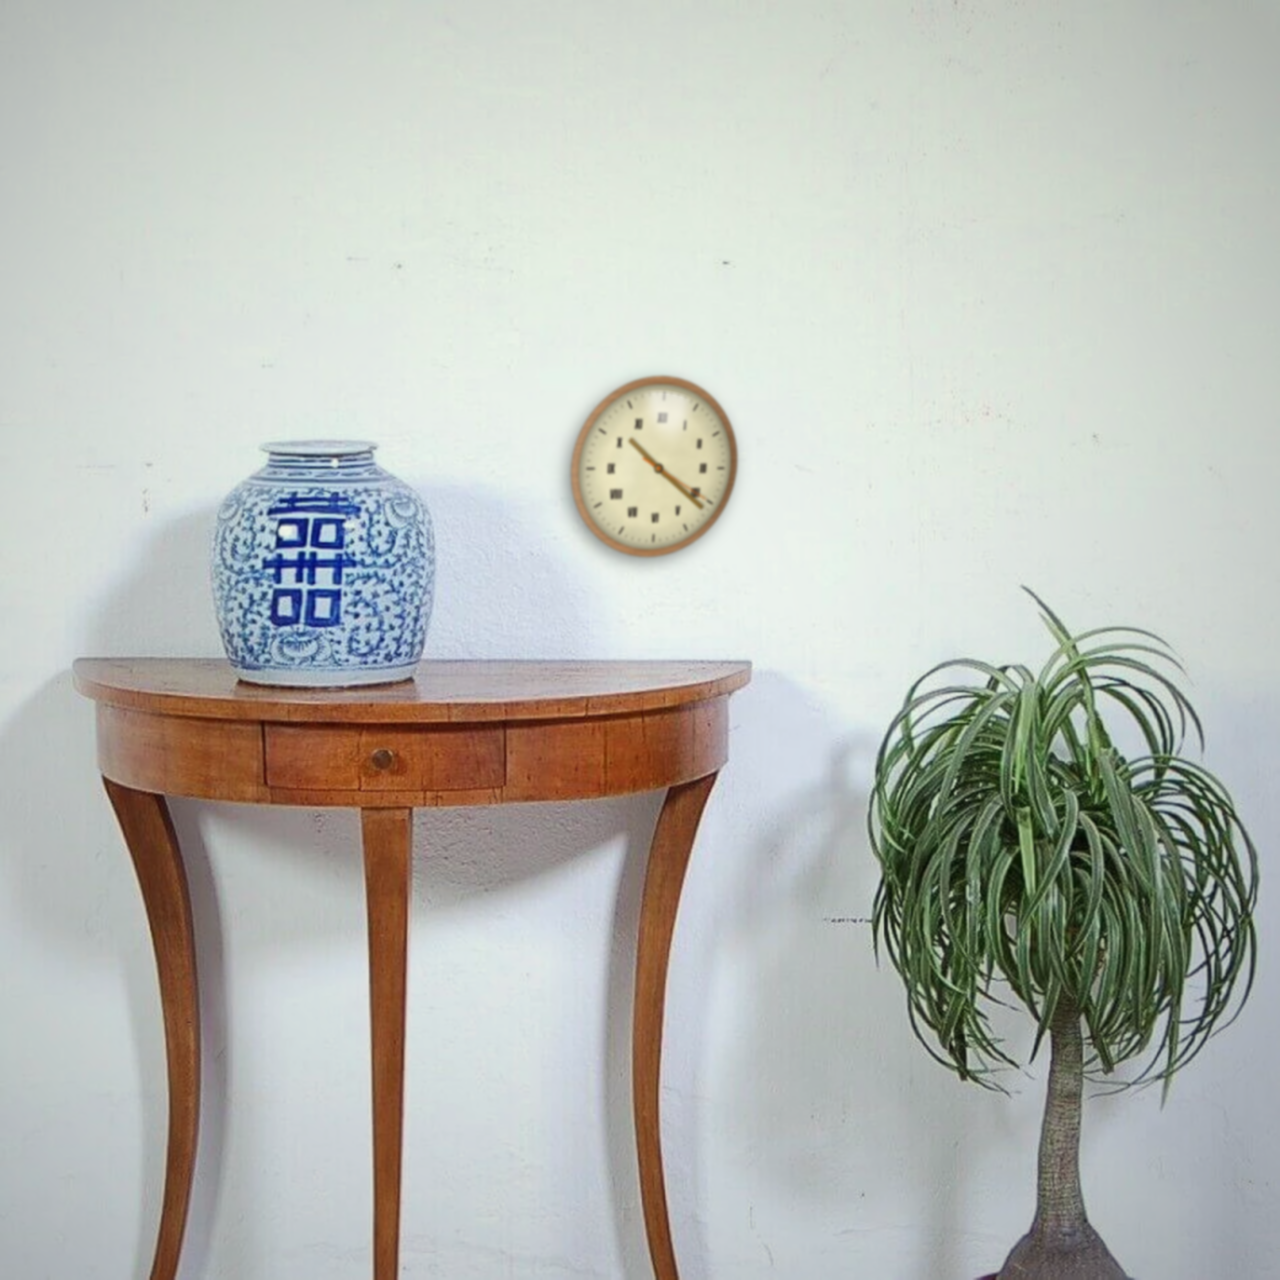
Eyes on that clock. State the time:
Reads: 10:21:20
